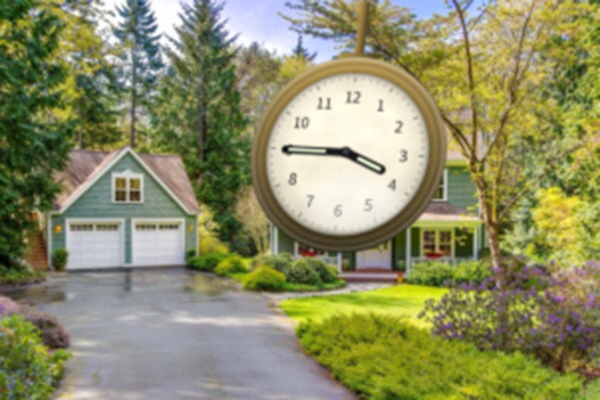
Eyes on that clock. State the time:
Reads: 3:45
